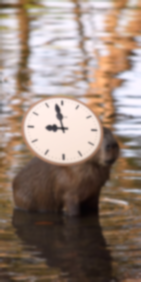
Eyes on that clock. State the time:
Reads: 8:58
